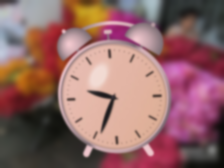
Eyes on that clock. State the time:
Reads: 9:34
